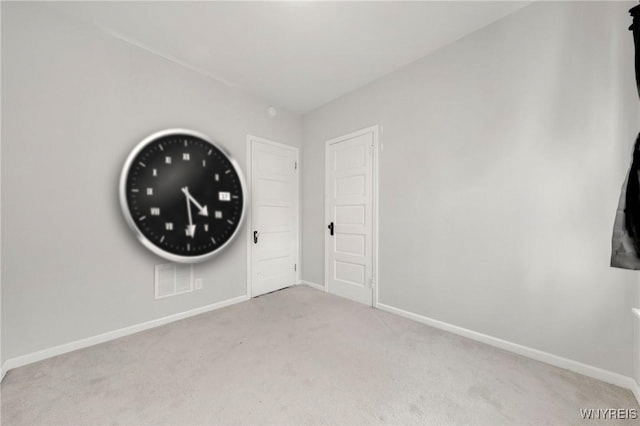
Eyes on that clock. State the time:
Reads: 4:29
